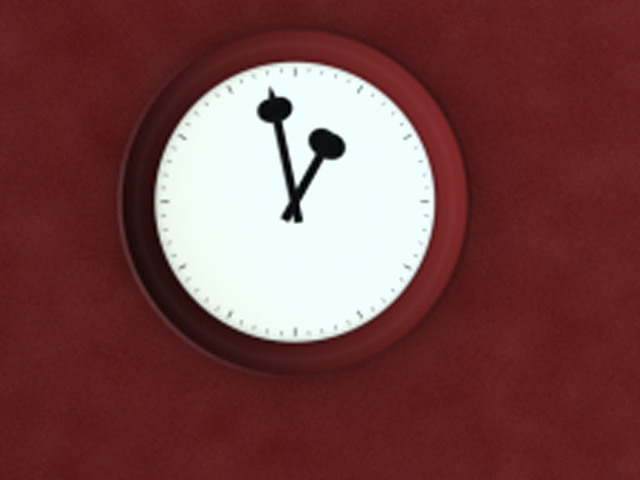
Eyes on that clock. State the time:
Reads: 12:58
